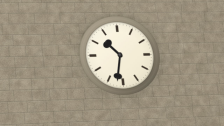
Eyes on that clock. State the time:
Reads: 10:32
